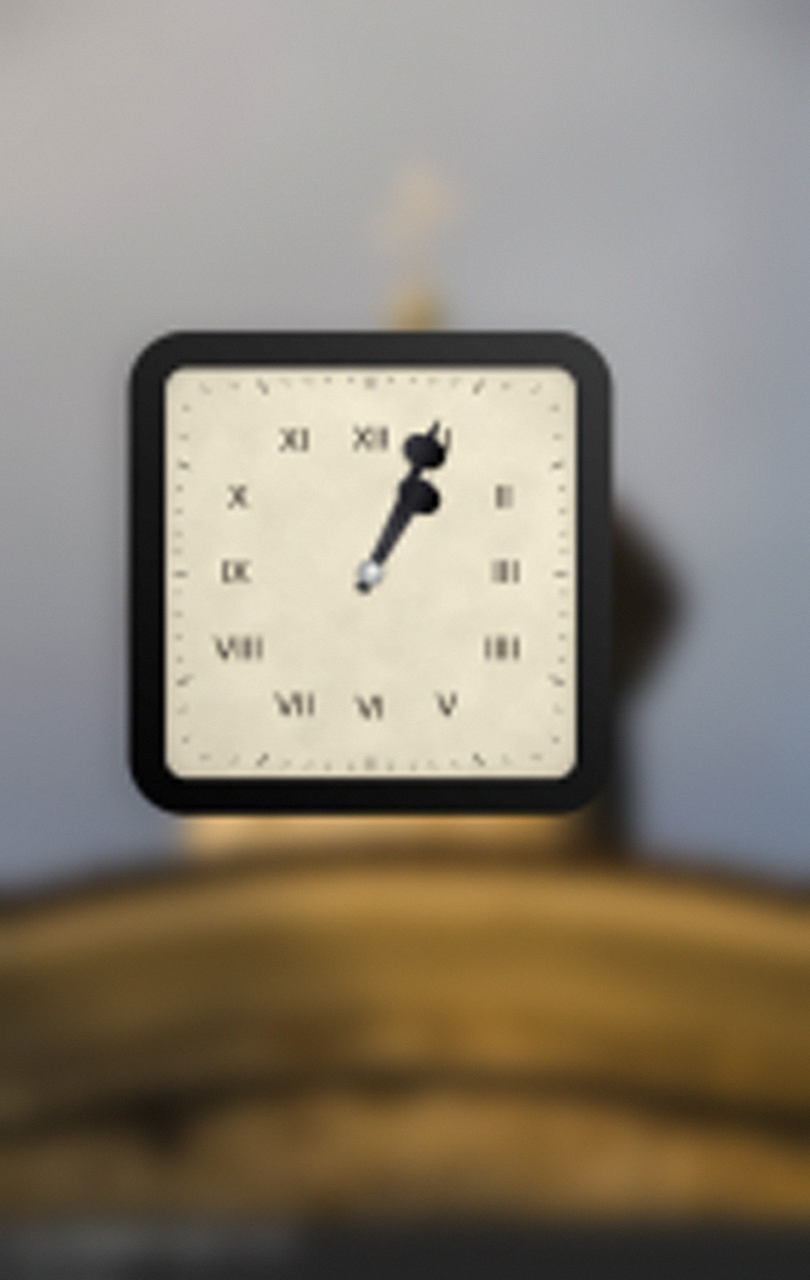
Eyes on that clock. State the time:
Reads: 1:04
